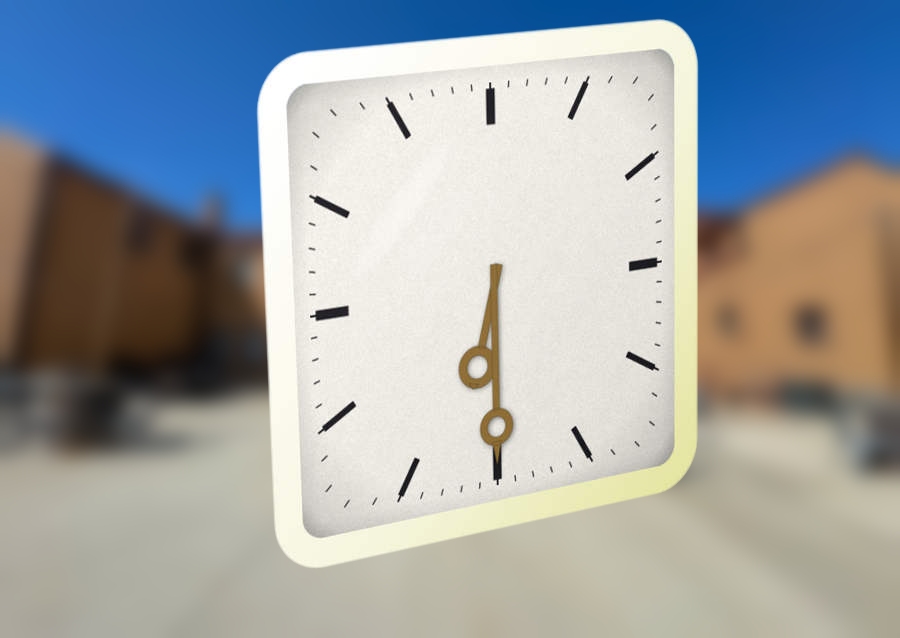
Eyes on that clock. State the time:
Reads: 6:30
